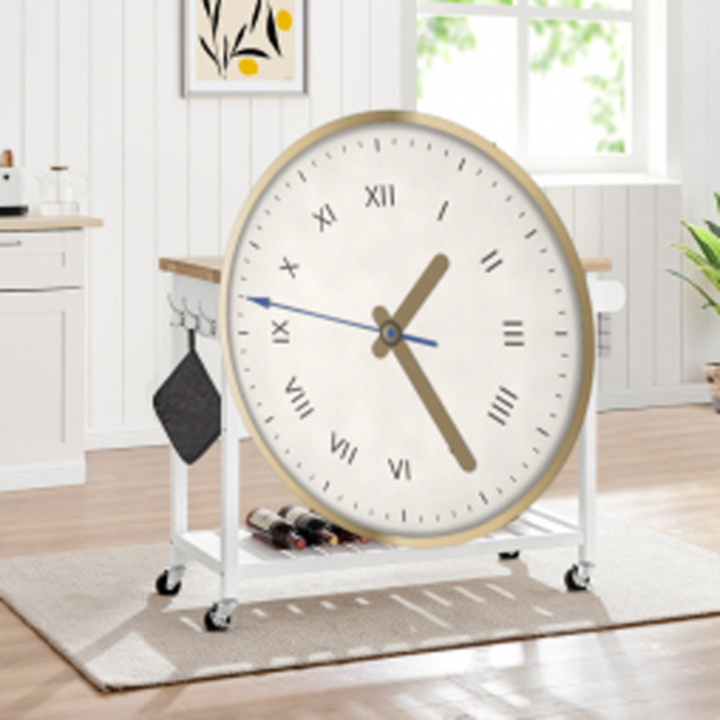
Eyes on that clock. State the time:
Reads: 1:24:47
